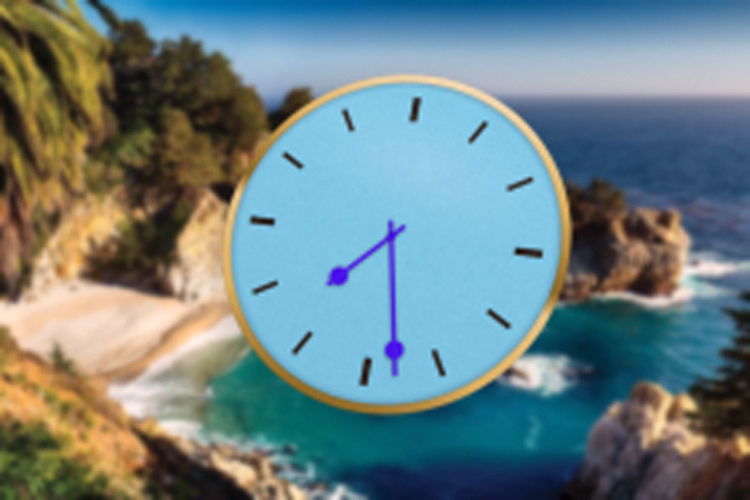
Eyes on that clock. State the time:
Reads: 7:28
